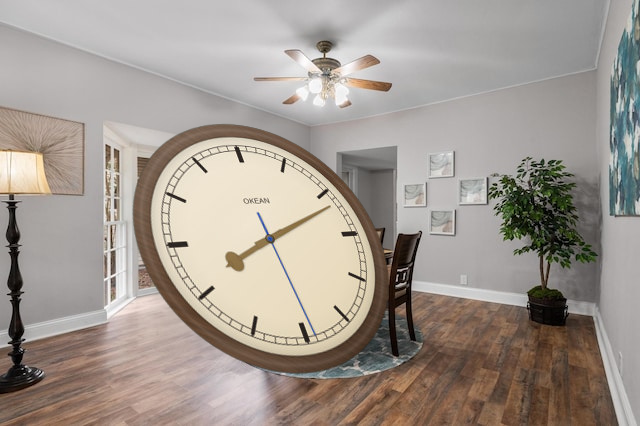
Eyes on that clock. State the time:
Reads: 8:11:29
